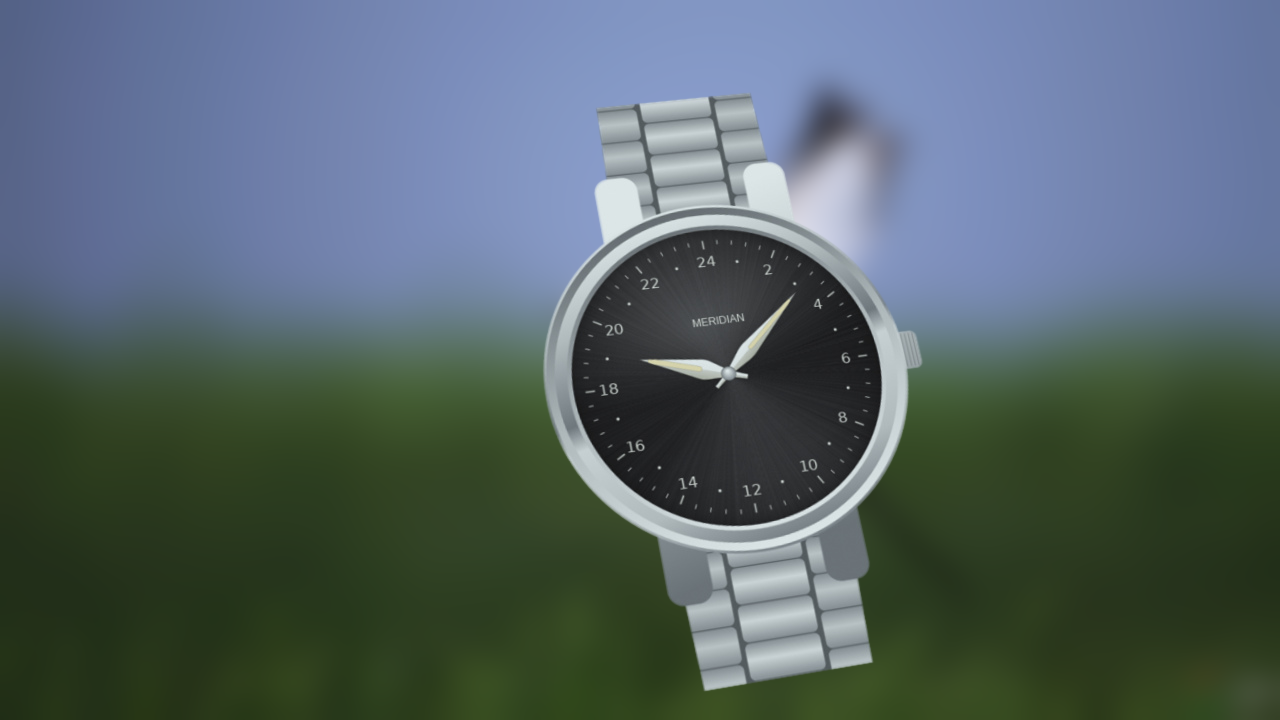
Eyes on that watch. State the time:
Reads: 19:08
